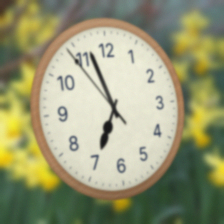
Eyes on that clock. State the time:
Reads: 6:56:54
